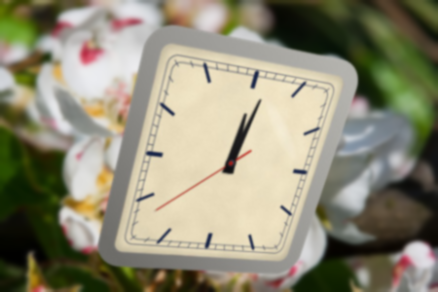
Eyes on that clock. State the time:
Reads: 12:01:38
